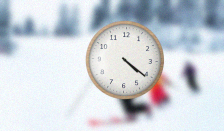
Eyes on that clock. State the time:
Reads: 4:21
